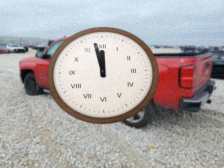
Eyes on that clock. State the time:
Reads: 11:58
